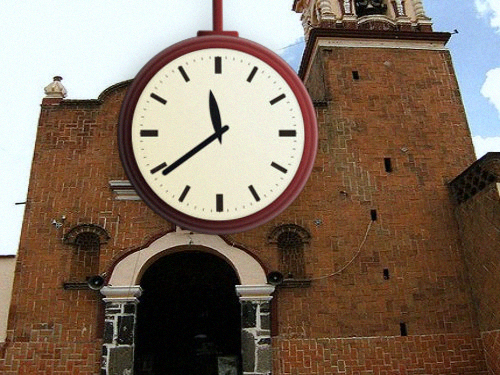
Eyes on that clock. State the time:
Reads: 11:39
